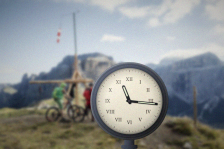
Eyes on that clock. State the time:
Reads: 11:16
